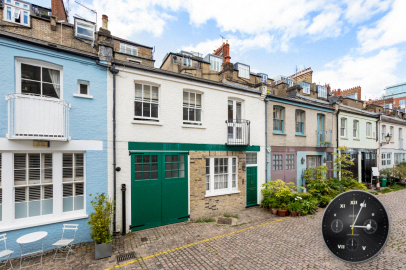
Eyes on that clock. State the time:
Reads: 3:04
